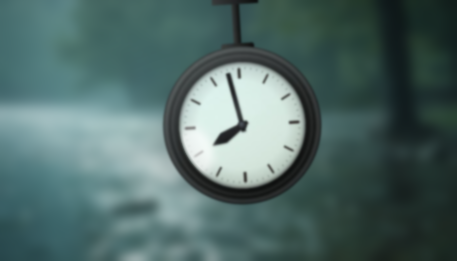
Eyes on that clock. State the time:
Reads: 7:58
